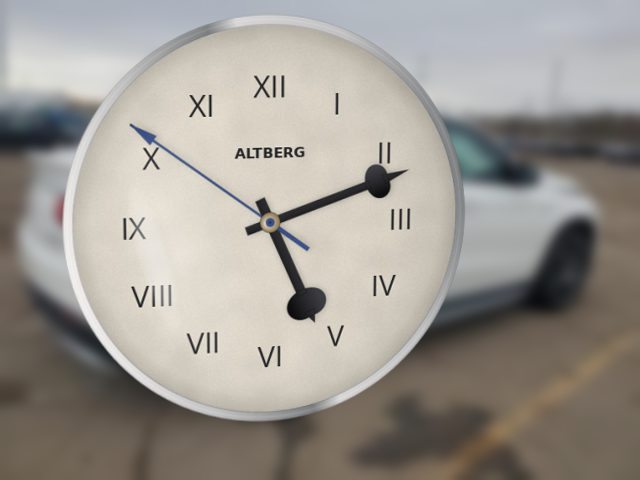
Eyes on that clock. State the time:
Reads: 5:11:51
